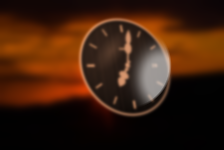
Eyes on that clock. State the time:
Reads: 7:02
